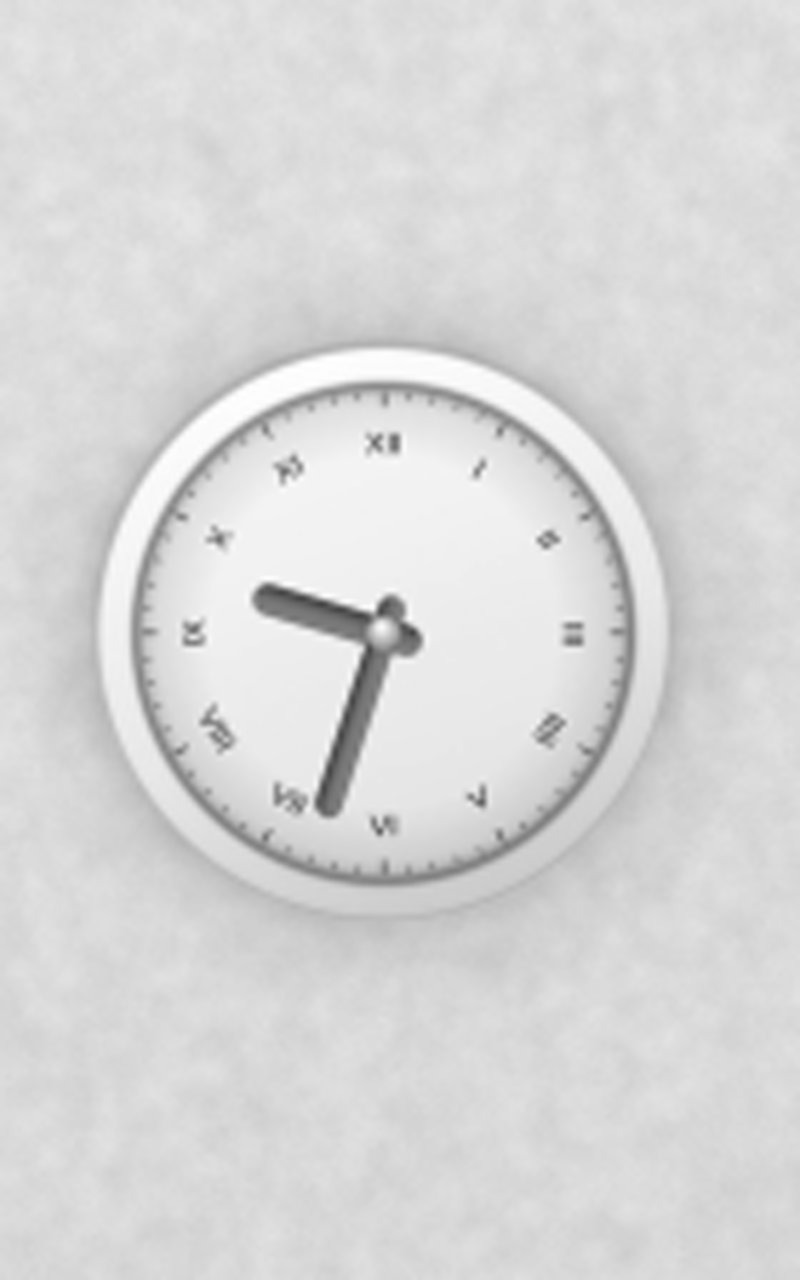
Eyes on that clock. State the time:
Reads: 9:33
